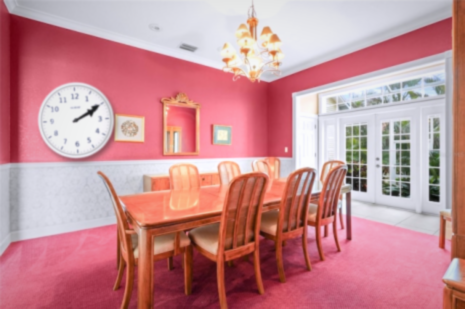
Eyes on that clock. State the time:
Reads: 2:10
